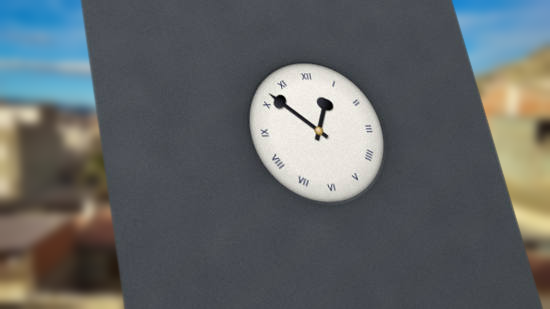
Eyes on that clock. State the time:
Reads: 12:52
